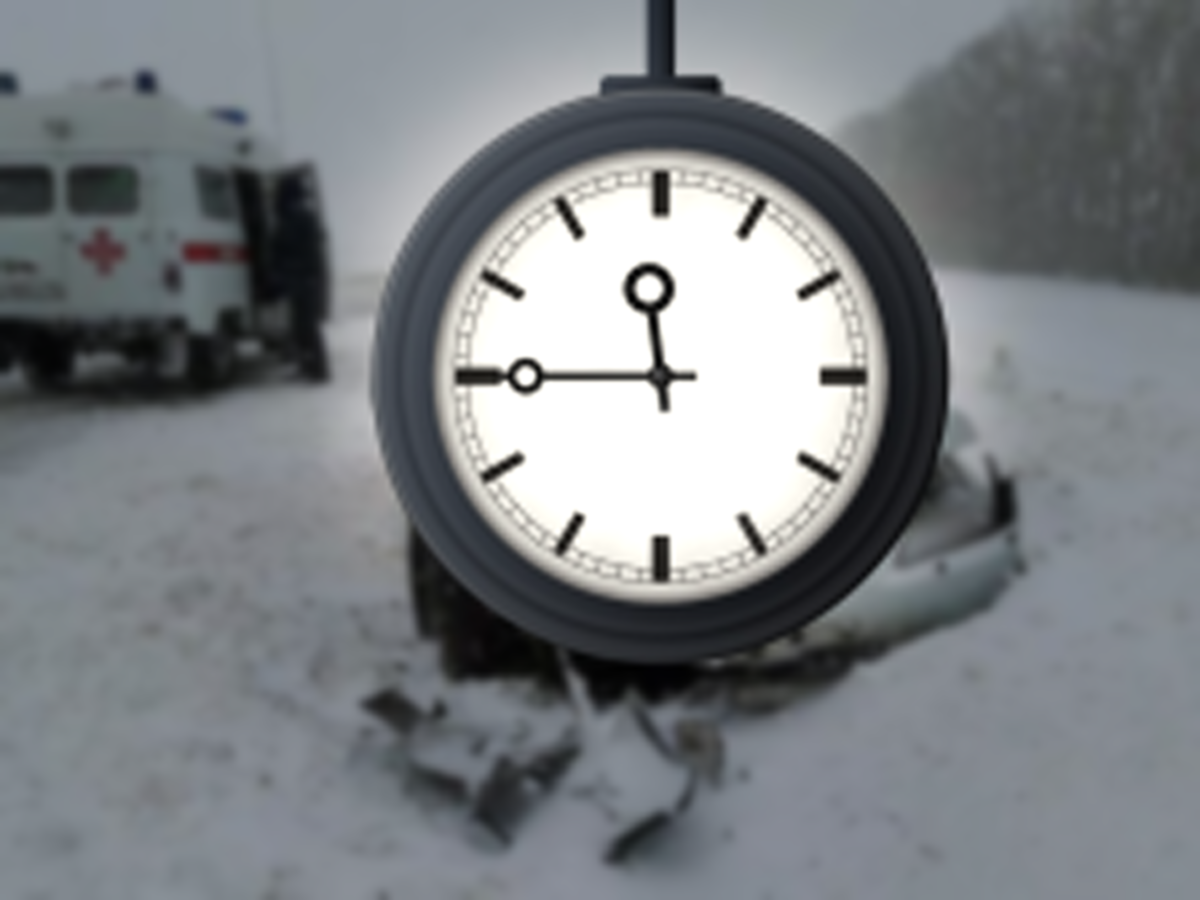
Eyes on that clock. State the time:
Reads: 11:45
